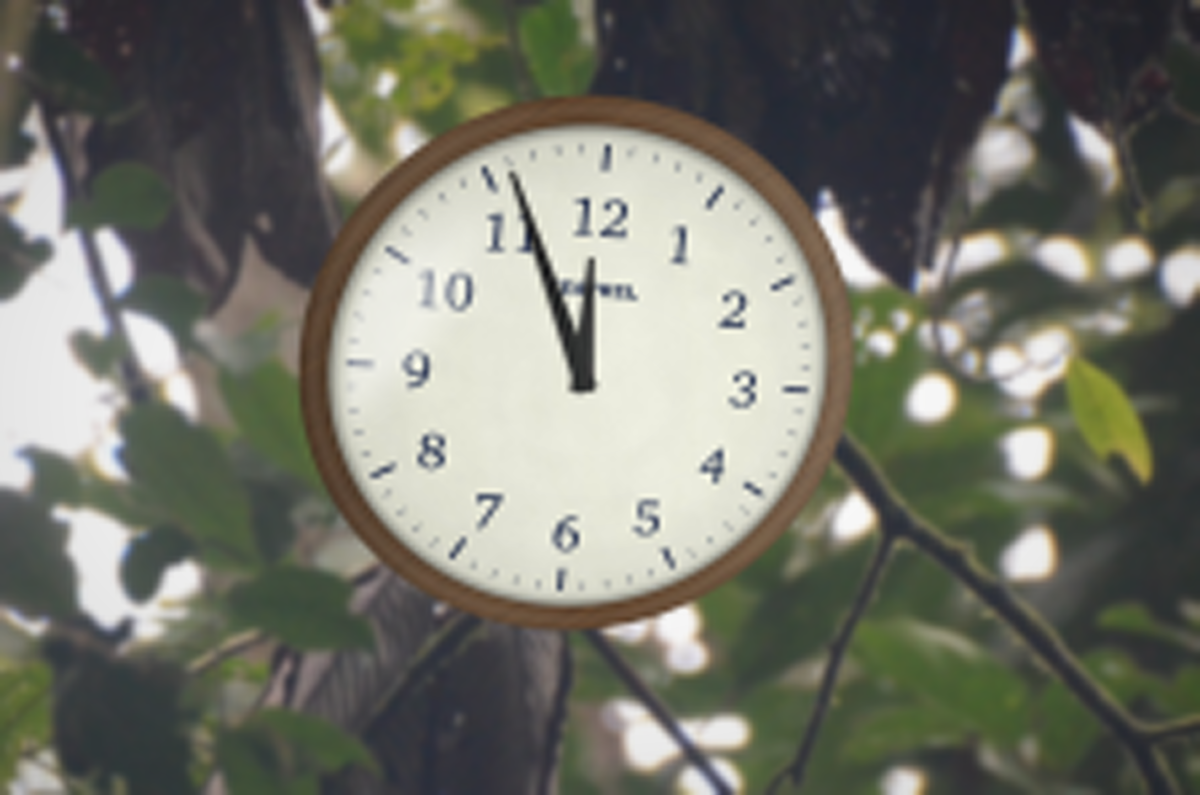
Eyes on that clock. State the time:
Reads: 11:56
